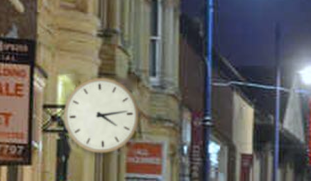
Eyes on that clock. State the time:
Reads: 4:14
